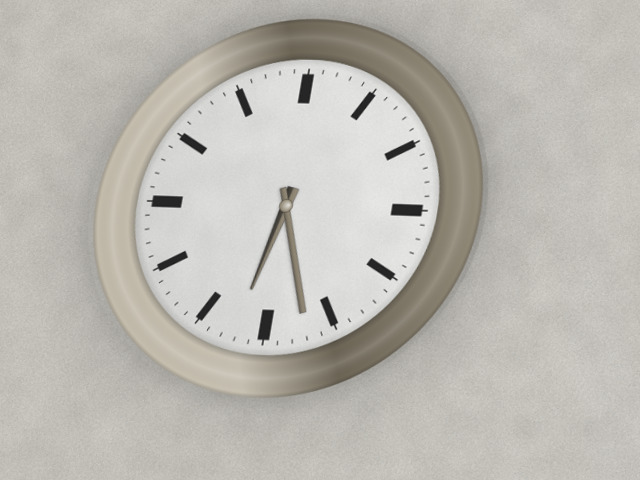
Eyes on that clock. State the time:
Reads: 6:27
